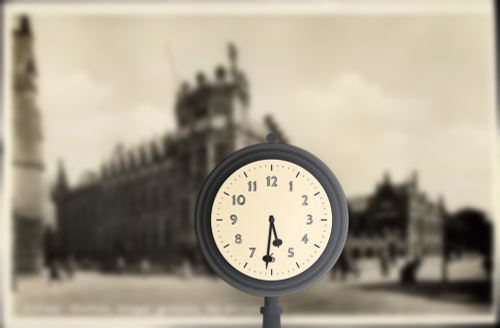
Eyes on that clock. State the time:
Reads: 5:31
